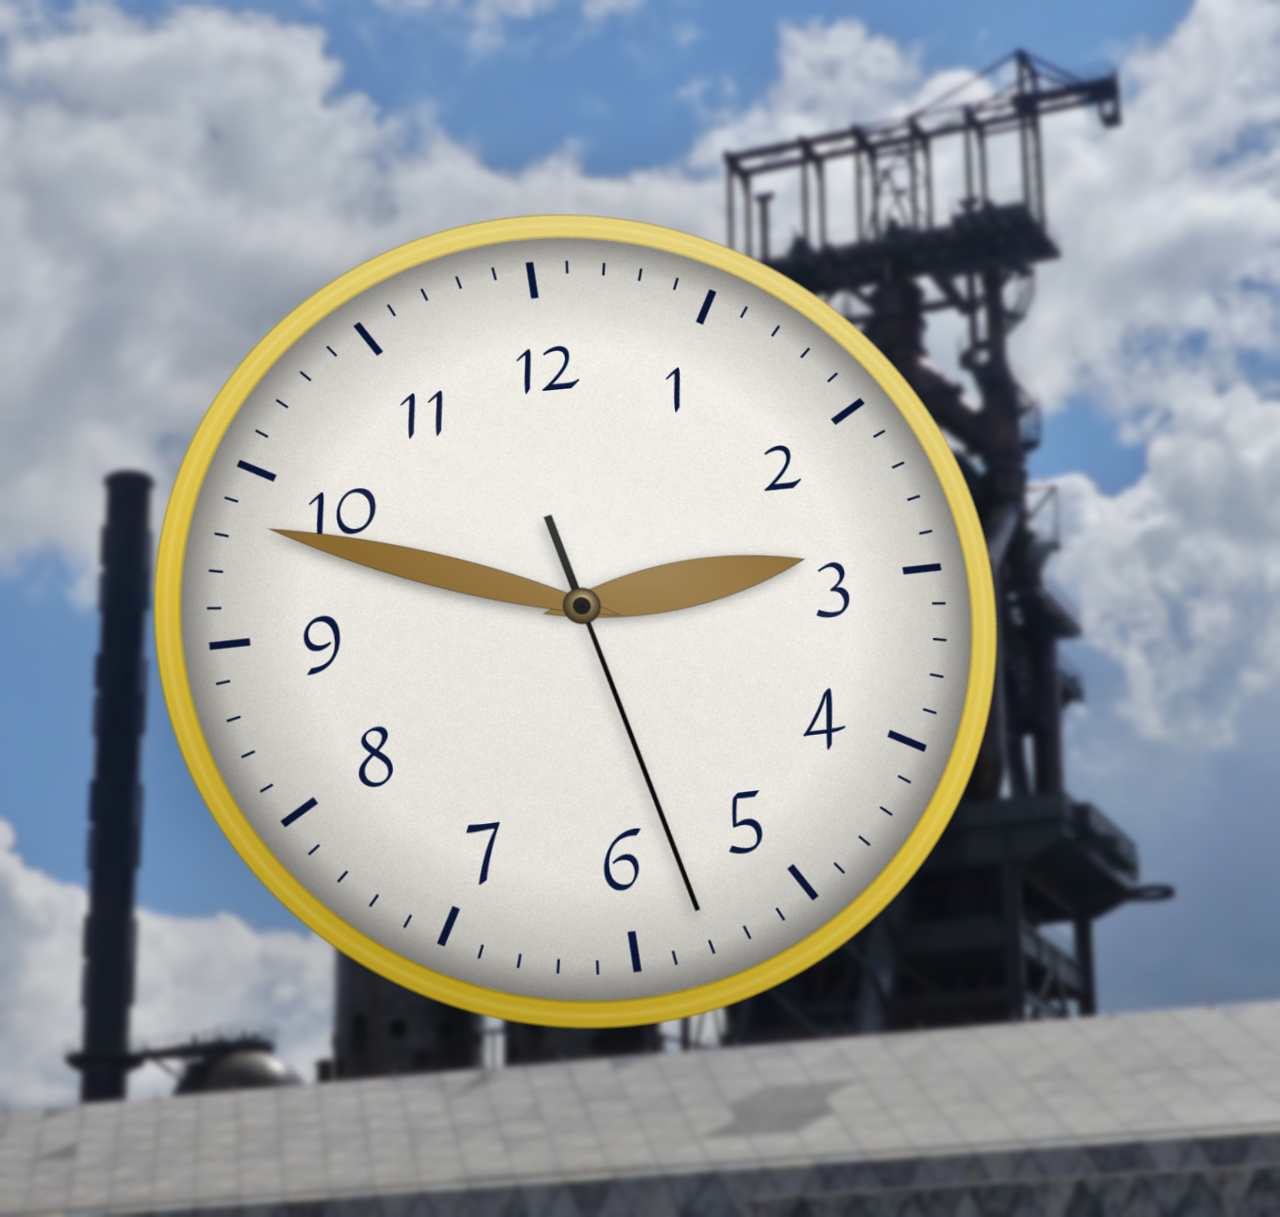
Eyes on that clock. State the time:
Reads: 2:48:28
